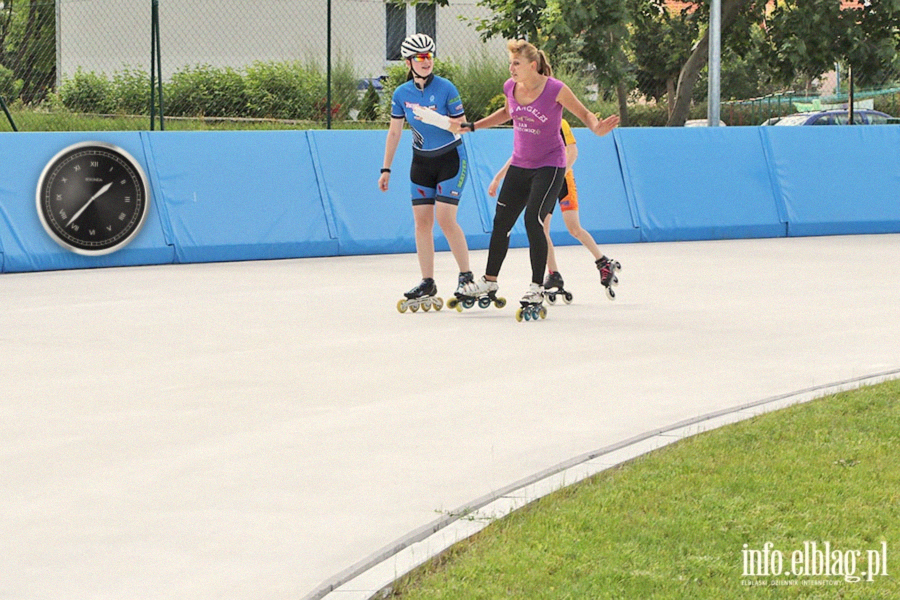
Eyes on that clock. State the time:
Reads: 1:37
